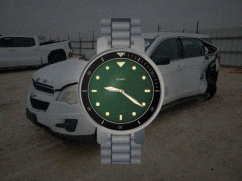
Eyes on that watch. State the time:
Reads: 9:21
